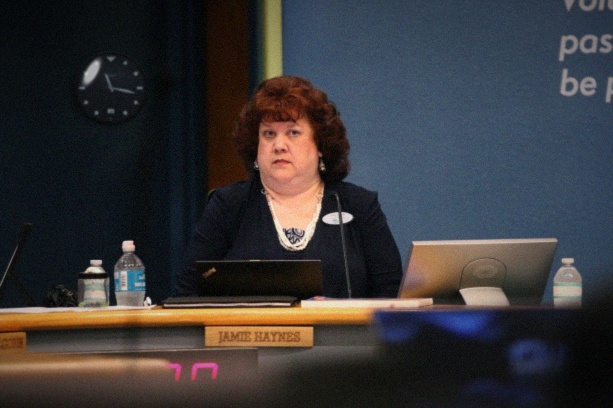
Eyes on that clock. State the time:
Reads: 11:17
